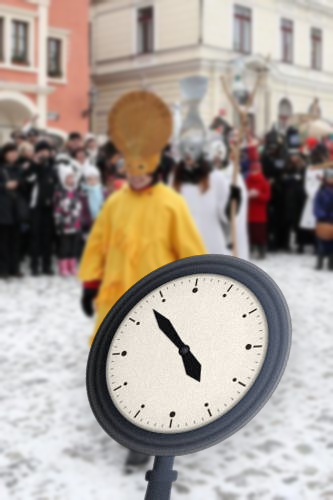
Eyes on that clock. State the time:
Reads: 4:53
